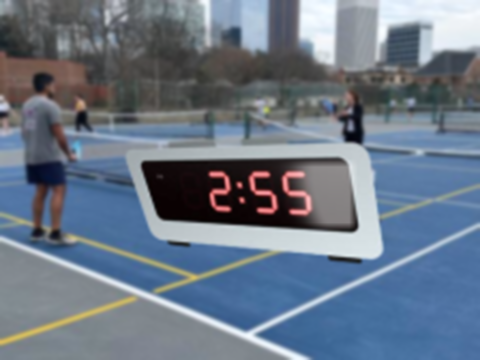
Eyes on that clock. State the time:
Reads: 2:55
